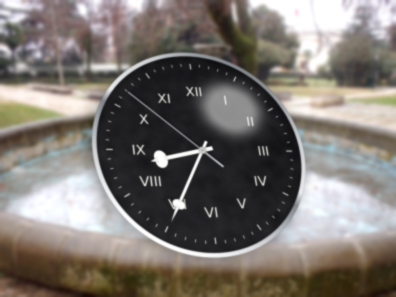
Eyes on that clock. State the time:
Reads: 8:34:52
